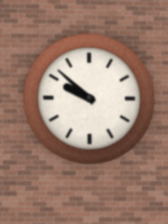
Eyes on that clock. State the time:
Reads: 9:52
